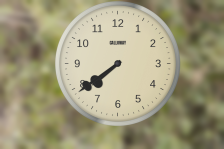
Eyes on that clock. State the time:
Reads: 7:39
